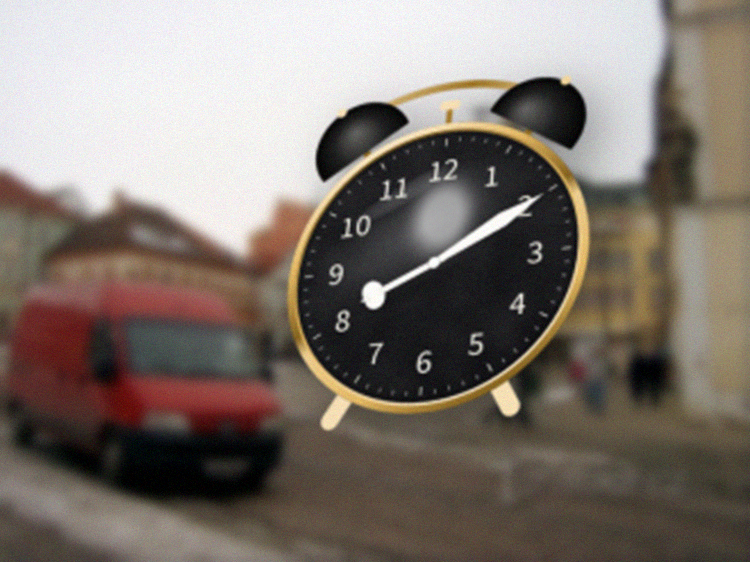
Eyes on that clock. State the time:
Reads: 8:10
